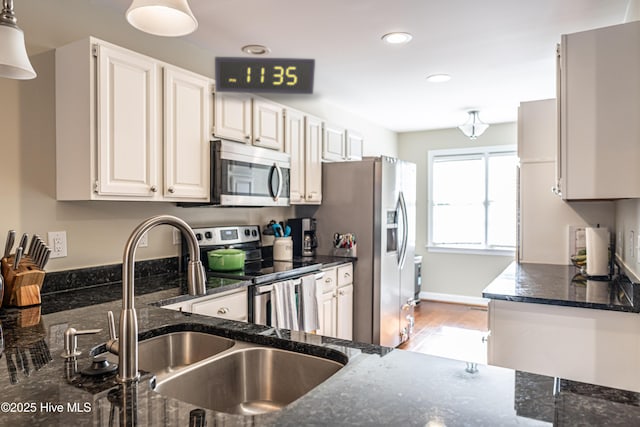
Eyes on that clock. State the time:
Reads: 11:35
